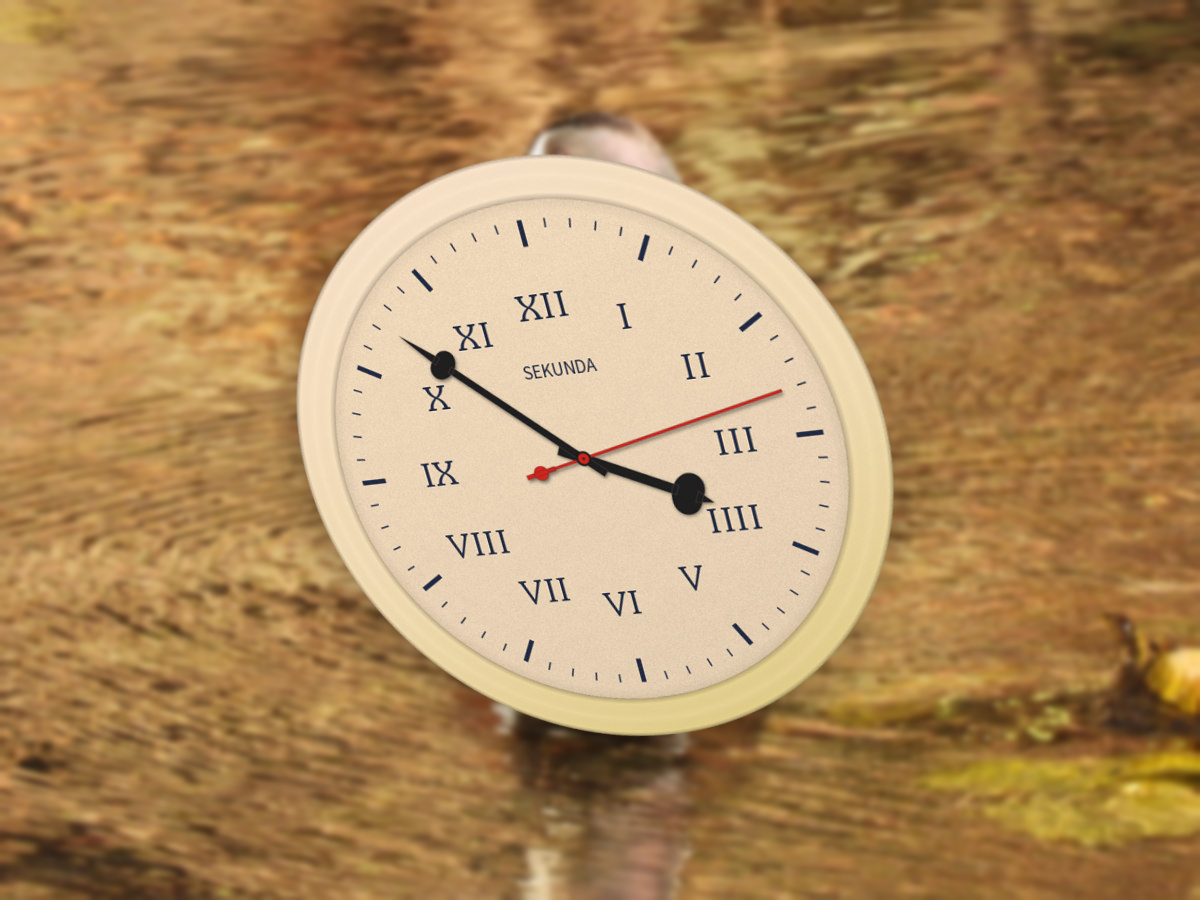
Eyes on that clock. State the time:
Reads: 3:52:13
